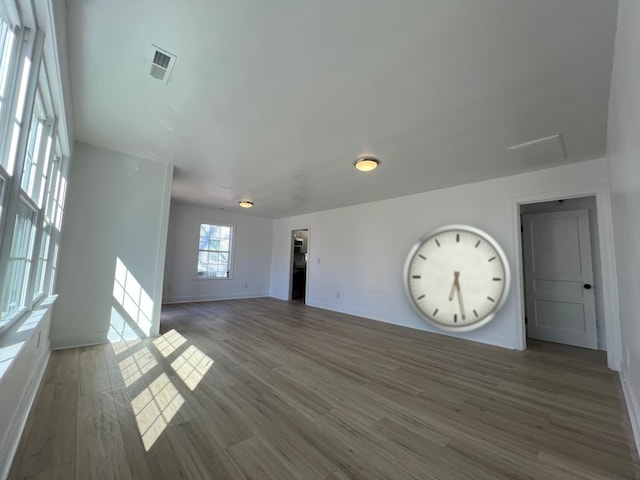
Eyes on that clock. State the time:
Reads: 6:28
